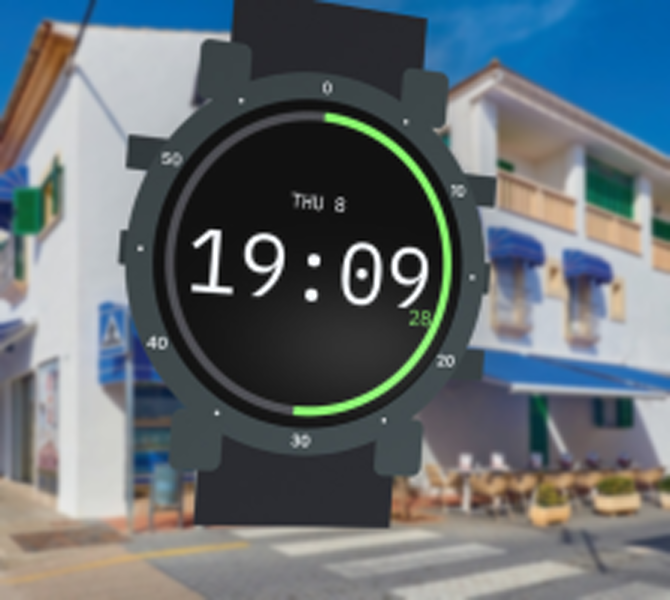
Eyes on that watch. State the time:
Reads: 19:09:28
